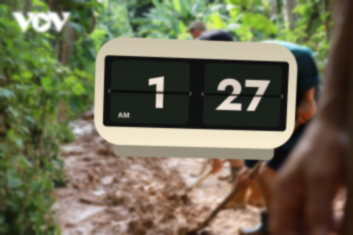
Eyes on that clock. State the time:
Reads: 1:27
